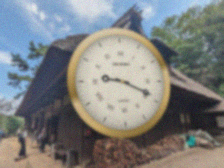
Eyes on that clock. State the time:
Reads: 9:19
